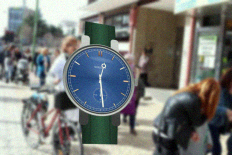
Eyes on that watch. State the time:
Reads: 12:29
